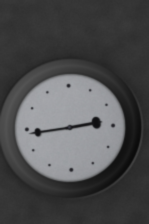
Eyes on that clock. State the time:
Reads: 2:44
